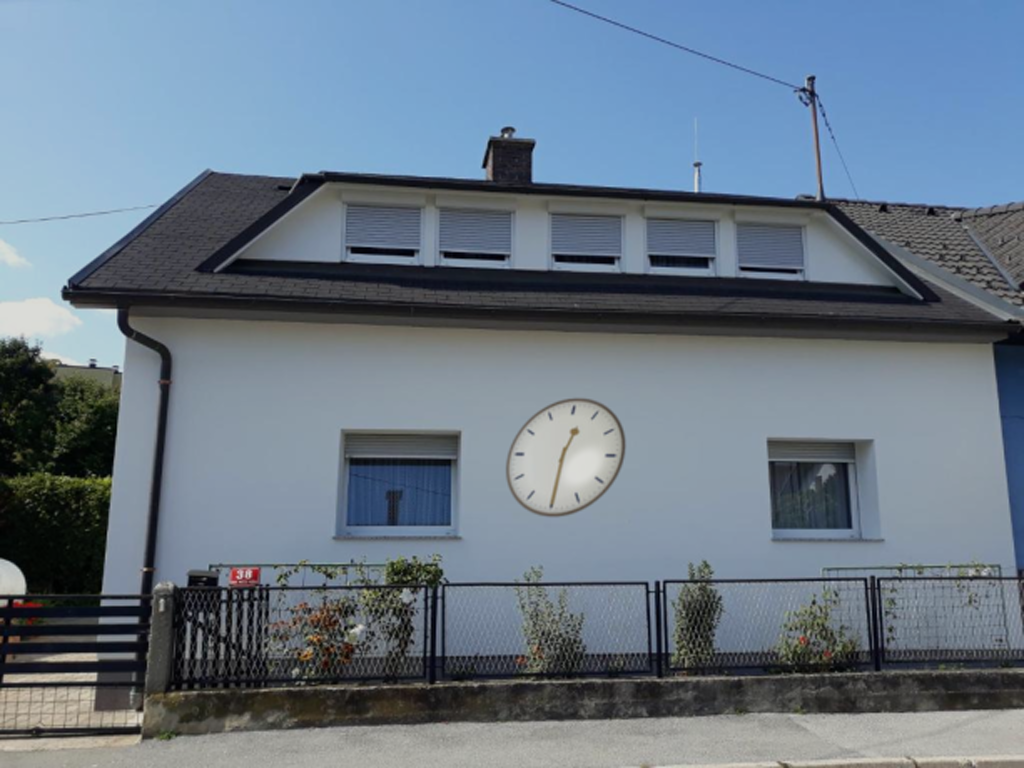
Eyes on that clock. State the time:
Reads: 12:30
